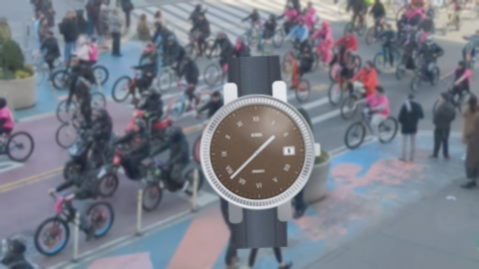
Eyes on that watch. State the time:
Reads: 1:38
